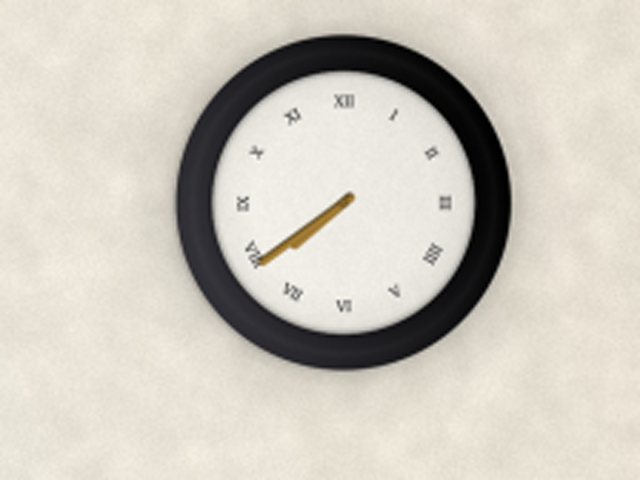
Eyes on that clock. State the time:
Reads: 7:39
